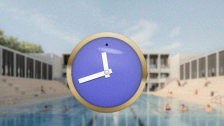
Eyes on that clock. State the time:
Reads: 11:42
